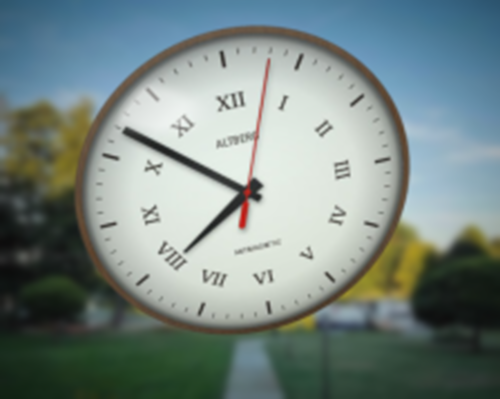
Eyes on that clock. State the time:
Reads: 7:52:03
